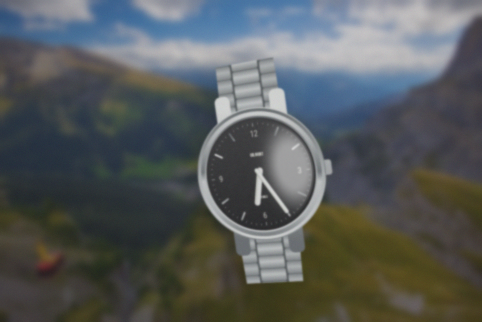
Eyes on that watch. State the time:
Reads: 6:25
